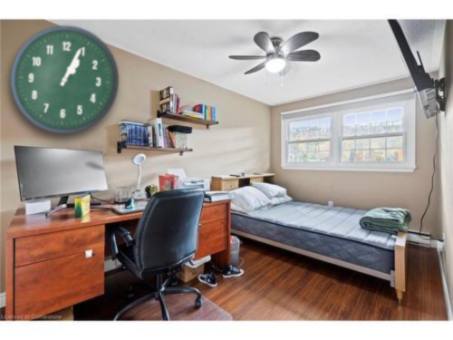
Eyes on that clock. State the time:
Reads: 1:04
